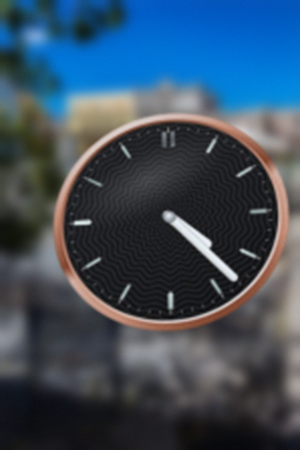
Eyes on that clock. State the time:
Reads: 4:23
